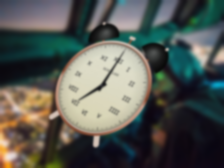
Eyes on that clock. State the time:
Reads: 7:00
